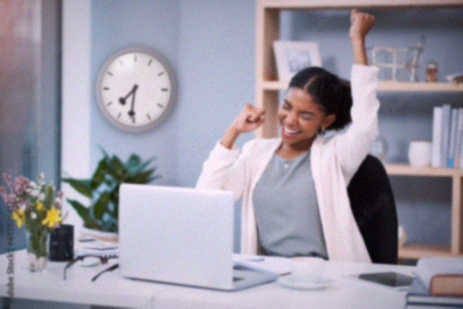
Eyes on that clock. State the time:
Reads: 7:31
